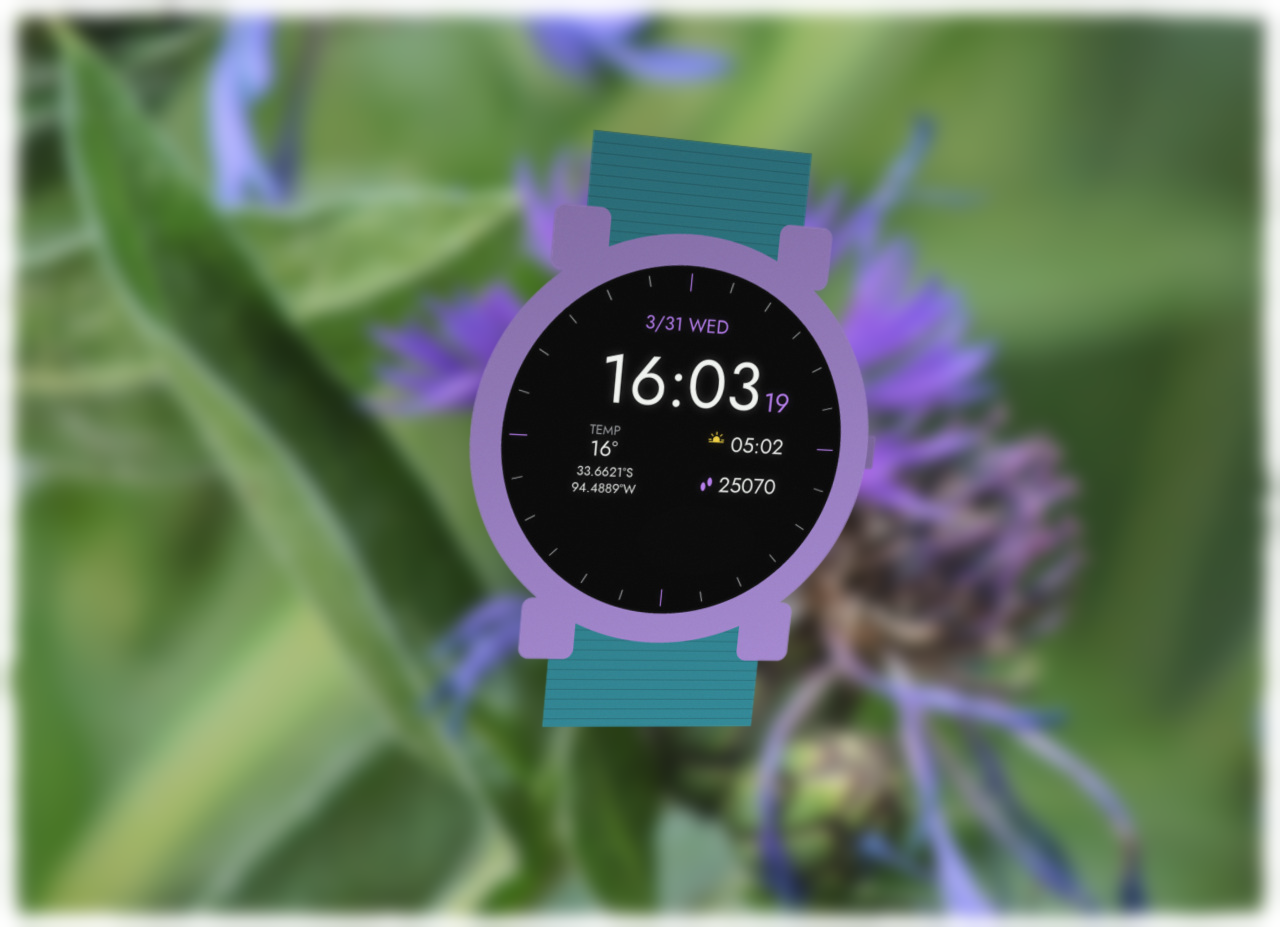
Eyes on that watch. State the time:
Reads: 16:03:19
